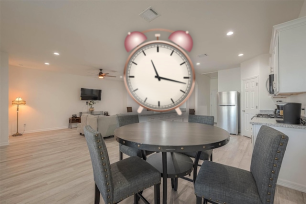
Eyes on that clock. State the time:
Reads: 11:17
